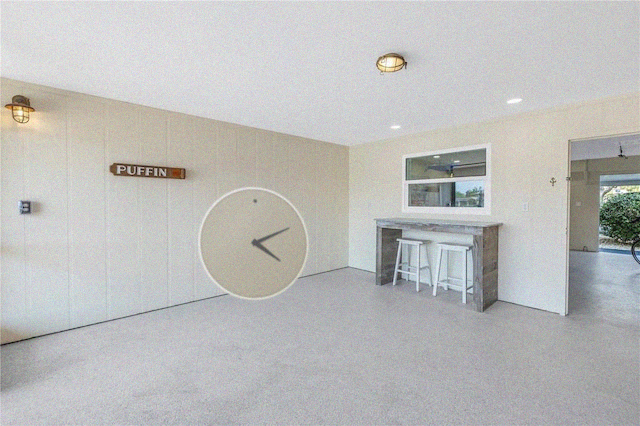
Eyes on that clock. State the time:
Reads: 4:11
